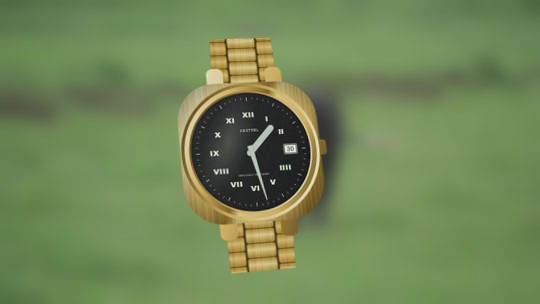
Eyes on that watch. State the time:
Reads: 1:28
